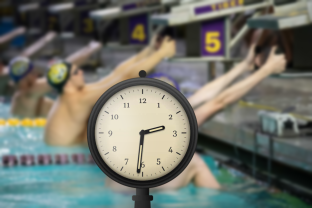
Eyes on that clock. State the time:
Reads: 2:31
